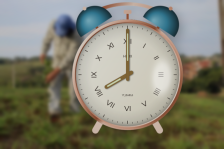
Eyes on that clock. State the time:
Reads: 8:00
